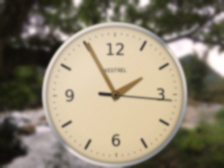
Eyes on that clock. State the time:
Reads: 1:55:16
